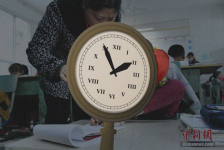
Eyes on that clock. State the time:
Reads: 1:55
